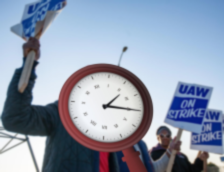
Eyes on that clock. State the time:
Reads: 2:20
